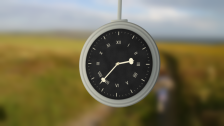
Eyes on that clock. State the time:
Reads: 2:37
